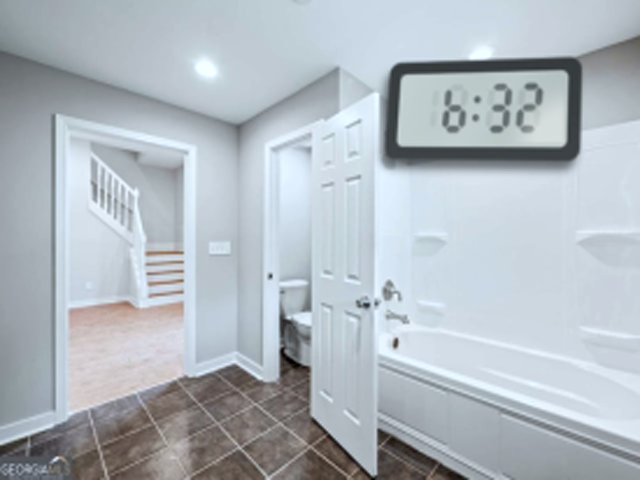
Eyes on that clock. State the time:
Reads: 6:32
